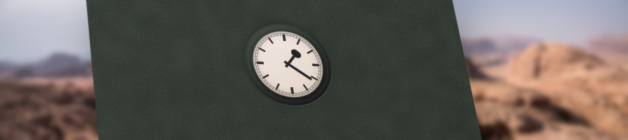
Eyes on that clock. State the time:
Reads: 1:21
